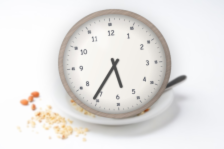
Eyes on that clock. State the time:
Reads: 5:36
